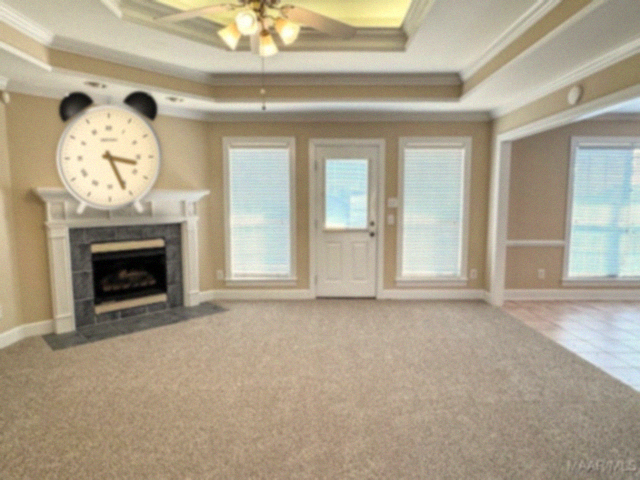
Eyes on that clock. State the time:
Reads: 3:26
